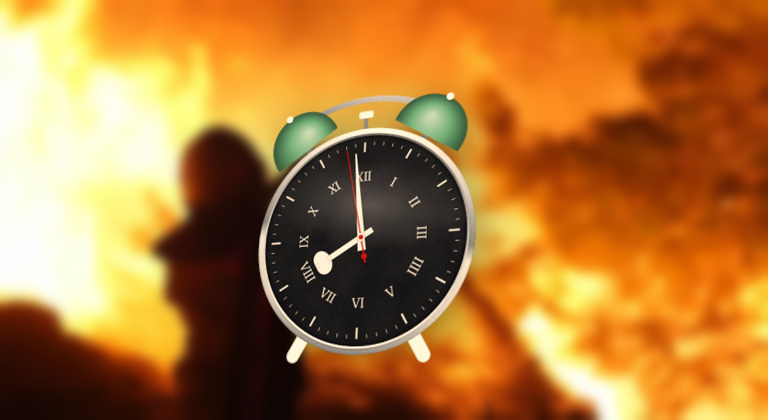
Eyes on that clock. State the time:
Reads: 7:58:58
